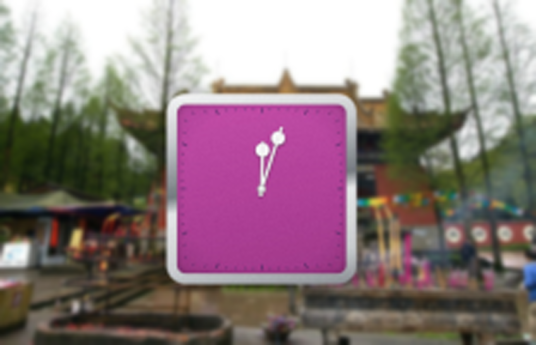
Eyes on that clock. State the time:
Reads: 12:03
